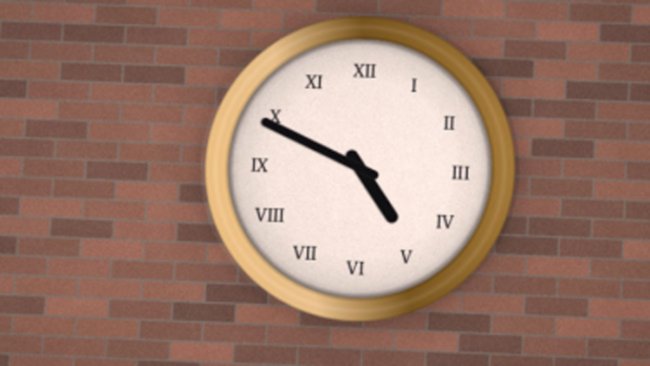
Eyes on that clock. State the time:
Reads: 4:49
